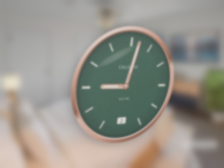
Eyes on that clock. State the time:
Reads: 9:02
